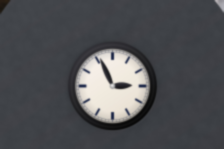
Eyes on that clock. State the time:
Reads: 2:56
